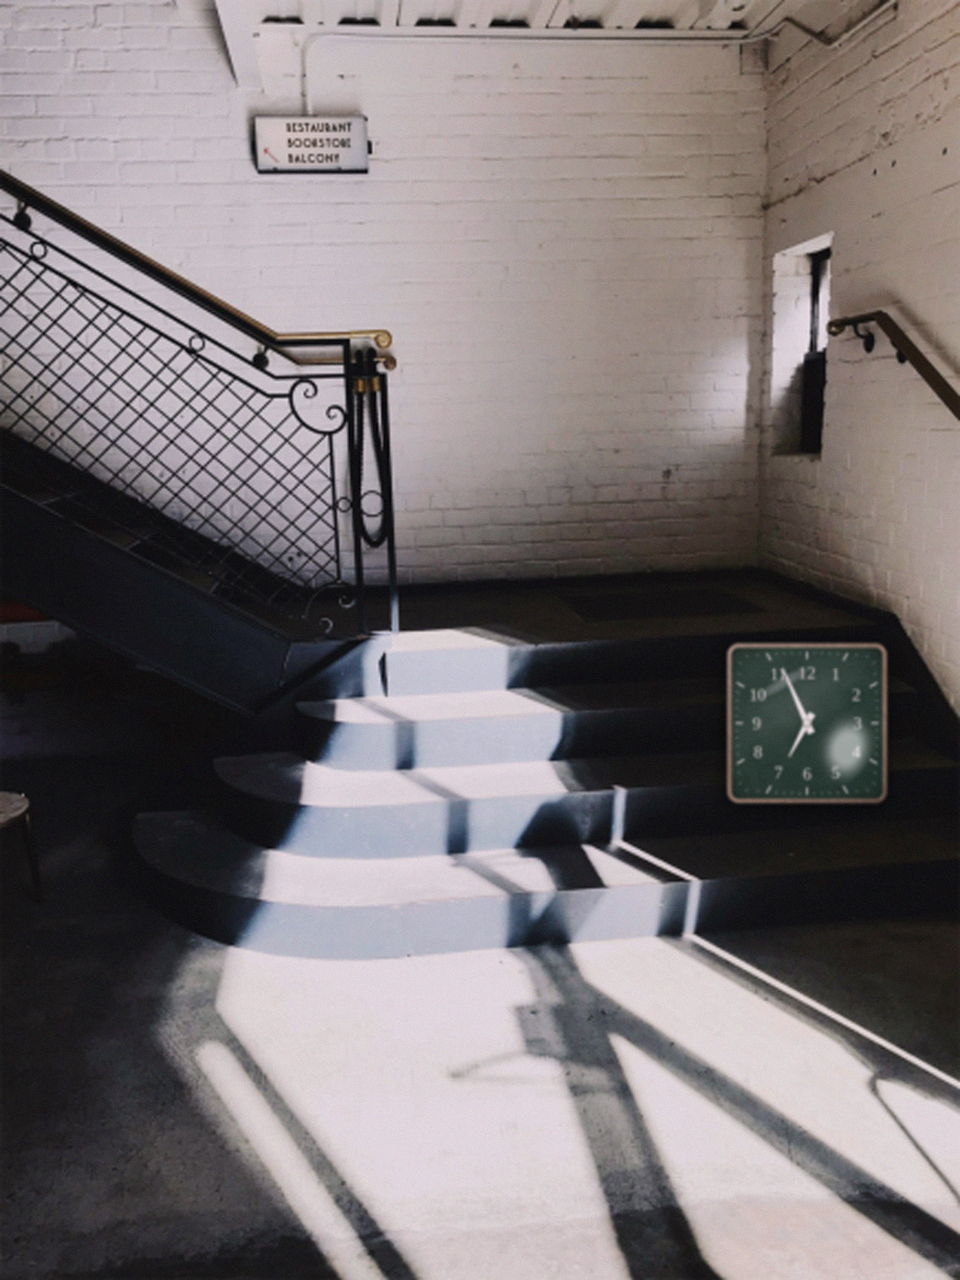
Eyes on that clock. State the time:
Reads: 6:56
